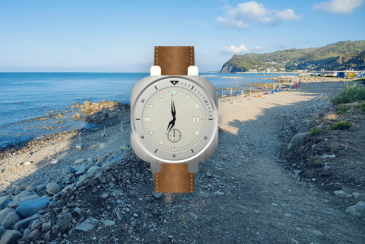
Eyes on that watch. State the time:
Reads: 6:59
